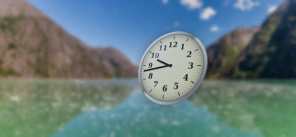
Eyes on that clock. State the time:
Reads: 9:43
